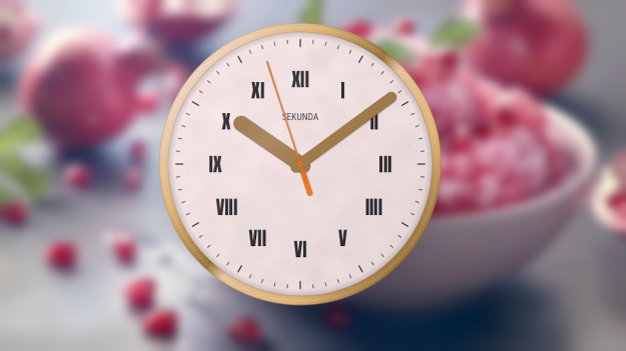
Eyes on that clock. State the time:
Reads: 10:08:57
